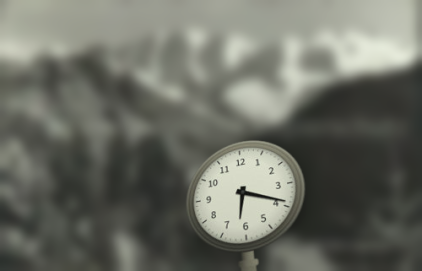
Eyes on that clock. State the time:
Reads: 6:19
